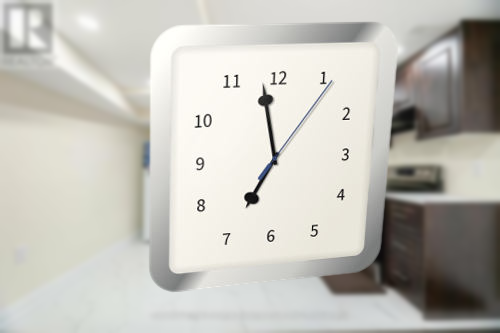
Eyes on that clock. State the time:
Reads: 6:58:06
